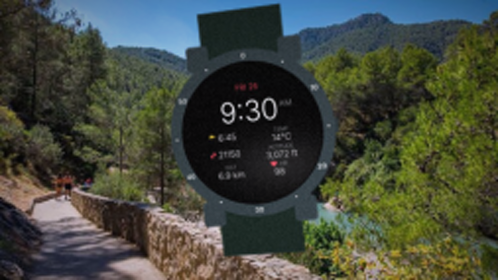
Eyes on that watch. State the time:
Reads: 9:30
